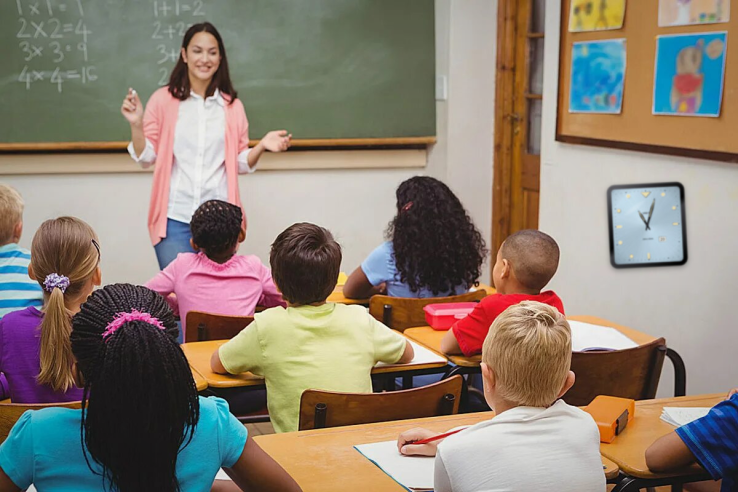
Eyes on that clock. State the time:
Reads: 11:03
